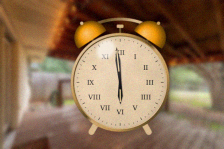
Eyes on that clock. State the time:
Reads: 5:59
